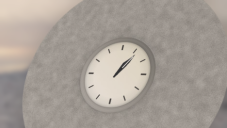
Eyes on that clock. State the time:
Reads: 1:06
